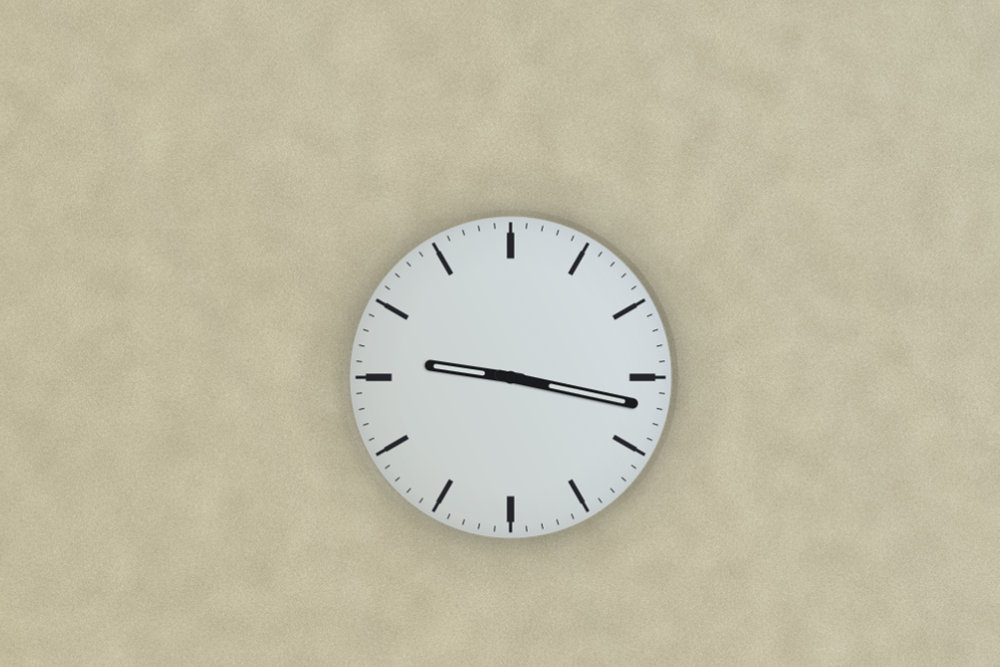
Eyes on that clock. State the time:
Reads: 9:17
